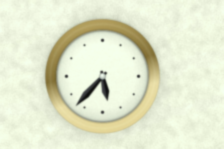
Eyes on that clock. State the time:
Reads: 5:37
